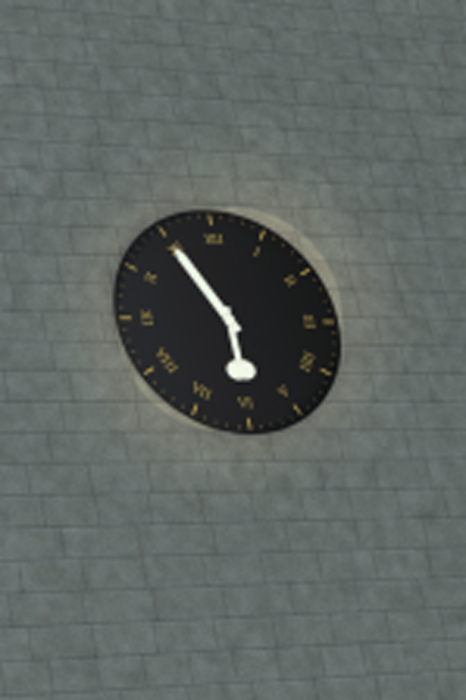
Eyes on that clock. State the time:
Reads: 5:55
